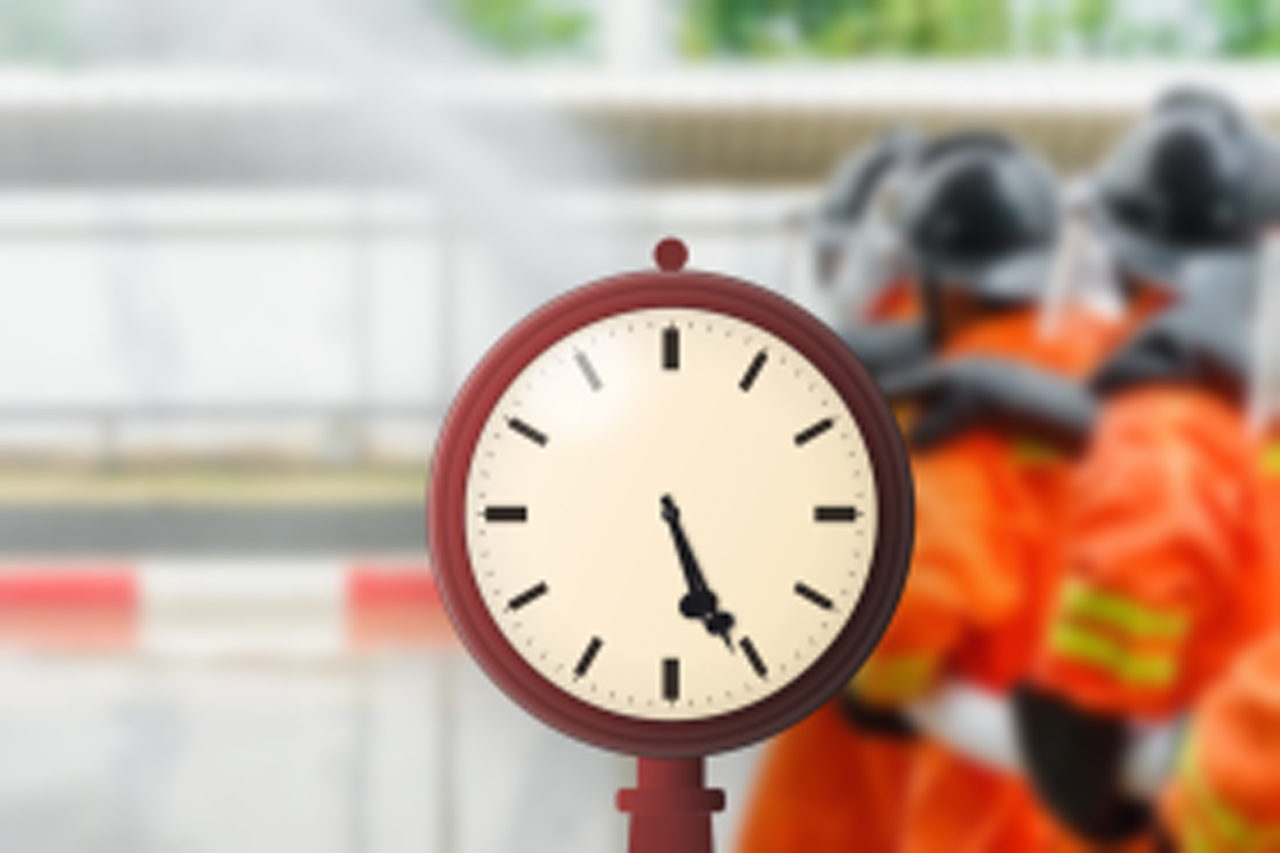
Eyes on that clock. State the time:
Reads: 5:26
